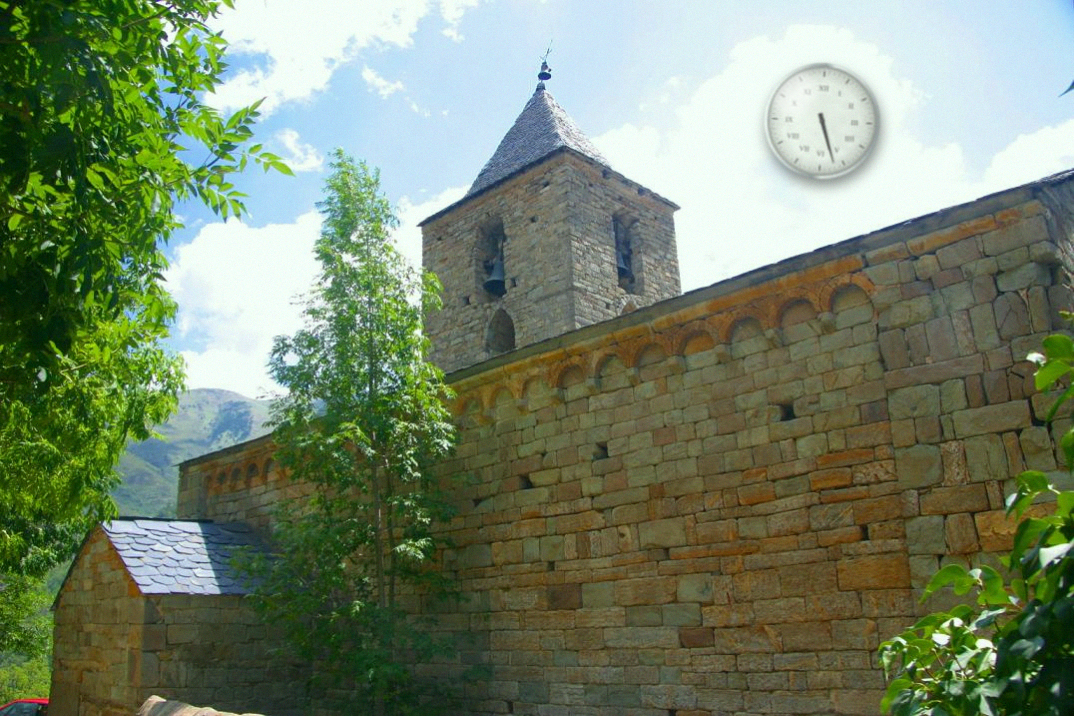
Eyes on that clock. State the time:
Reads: 5:27
